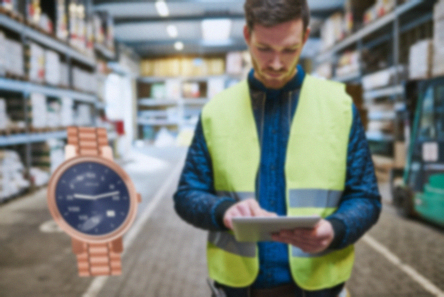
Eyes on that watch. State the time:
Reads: 9:13
